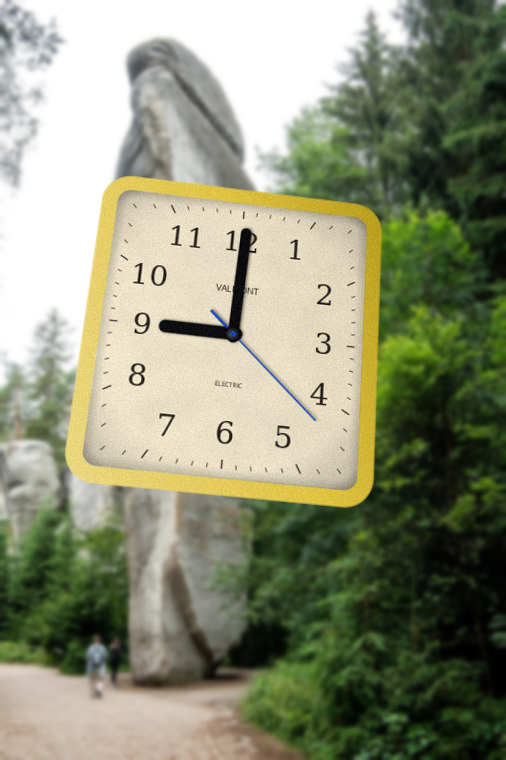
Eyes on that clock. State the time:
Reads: 9:00:22
